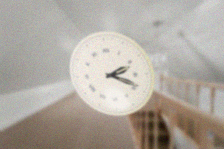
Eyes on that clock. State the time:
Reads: 2:19
